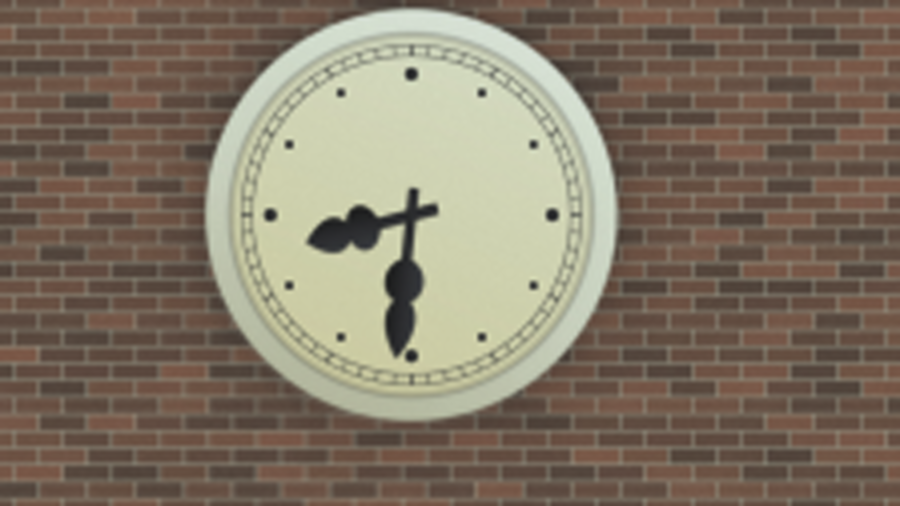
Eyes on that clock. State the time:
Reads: 8:31
